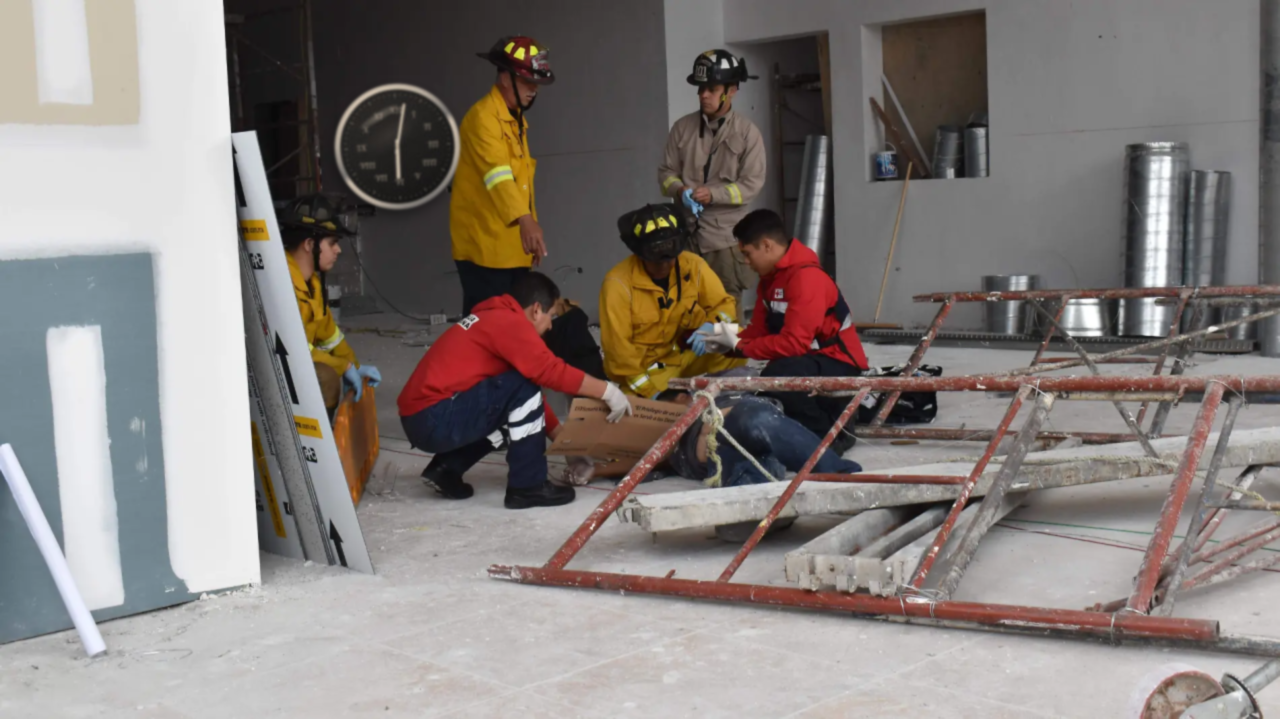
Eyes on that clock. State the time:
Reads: 6:02
